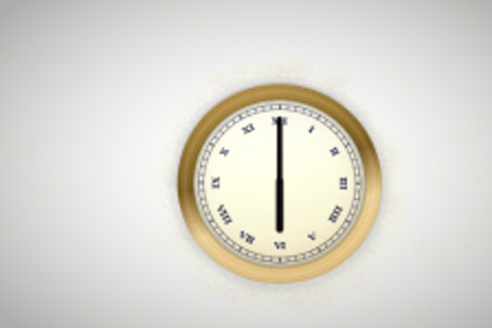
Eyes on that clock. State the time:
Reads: 6:00
